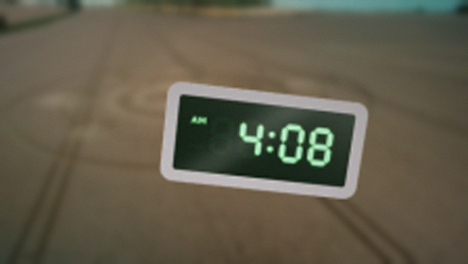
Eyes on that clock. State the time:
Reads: 4:08
